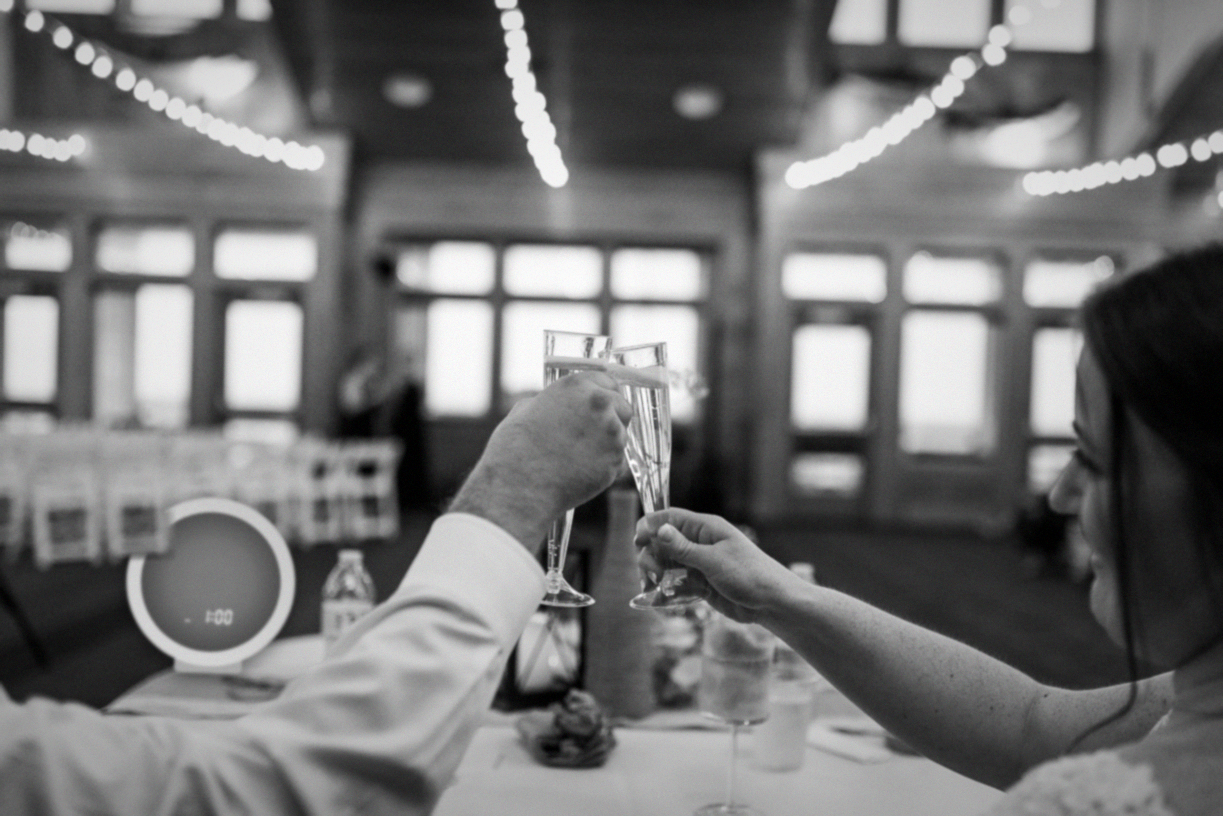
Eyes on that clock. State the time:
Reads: 1:00
